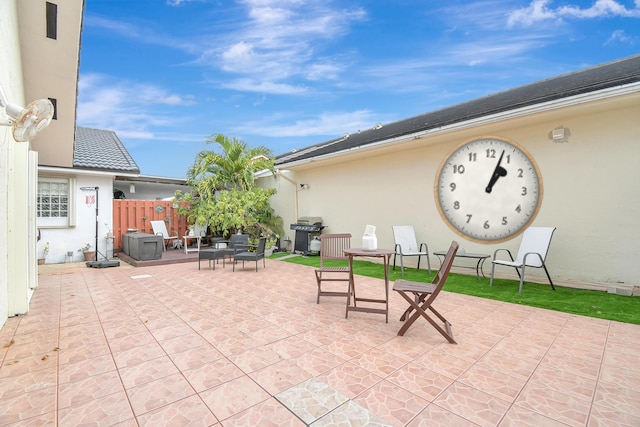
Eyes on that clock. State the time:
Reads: 1:03
